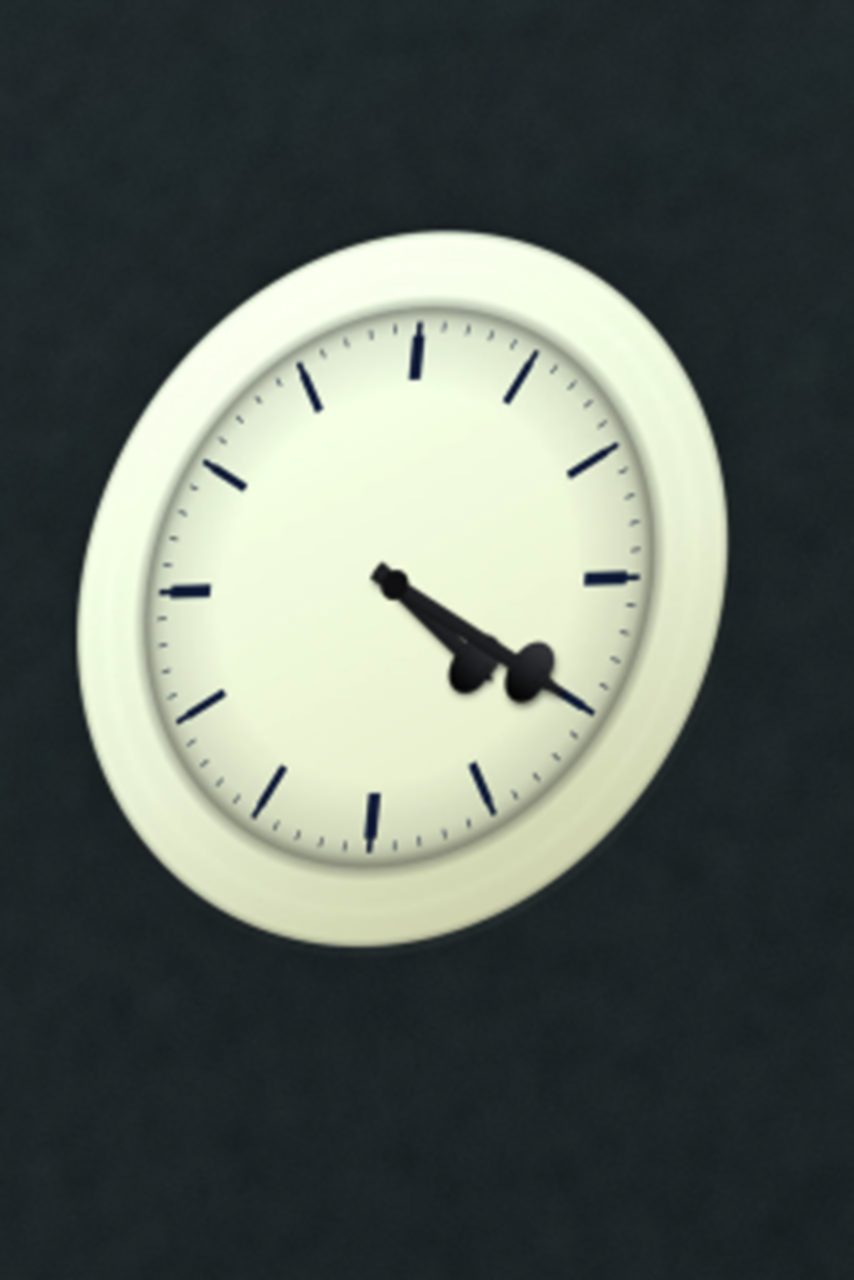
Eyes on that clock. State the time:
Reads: 4:20
